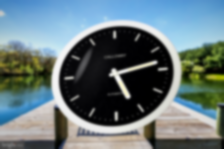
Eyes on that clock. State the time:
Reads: 5:13
